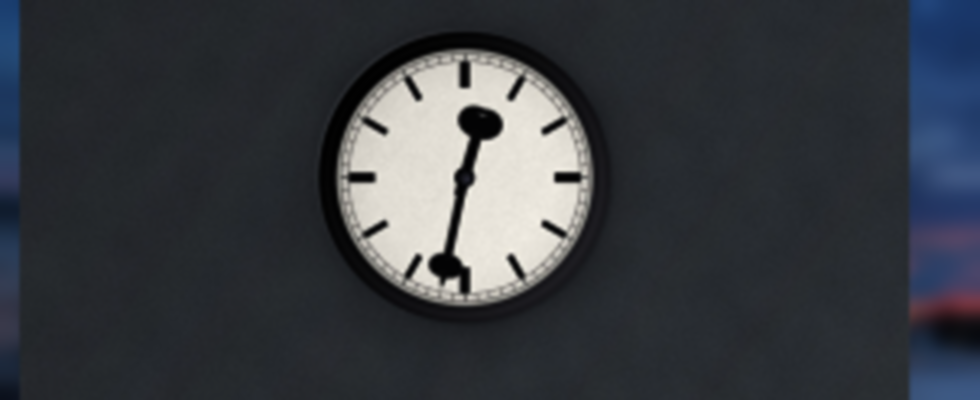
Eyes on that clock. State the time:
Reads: 12:32
